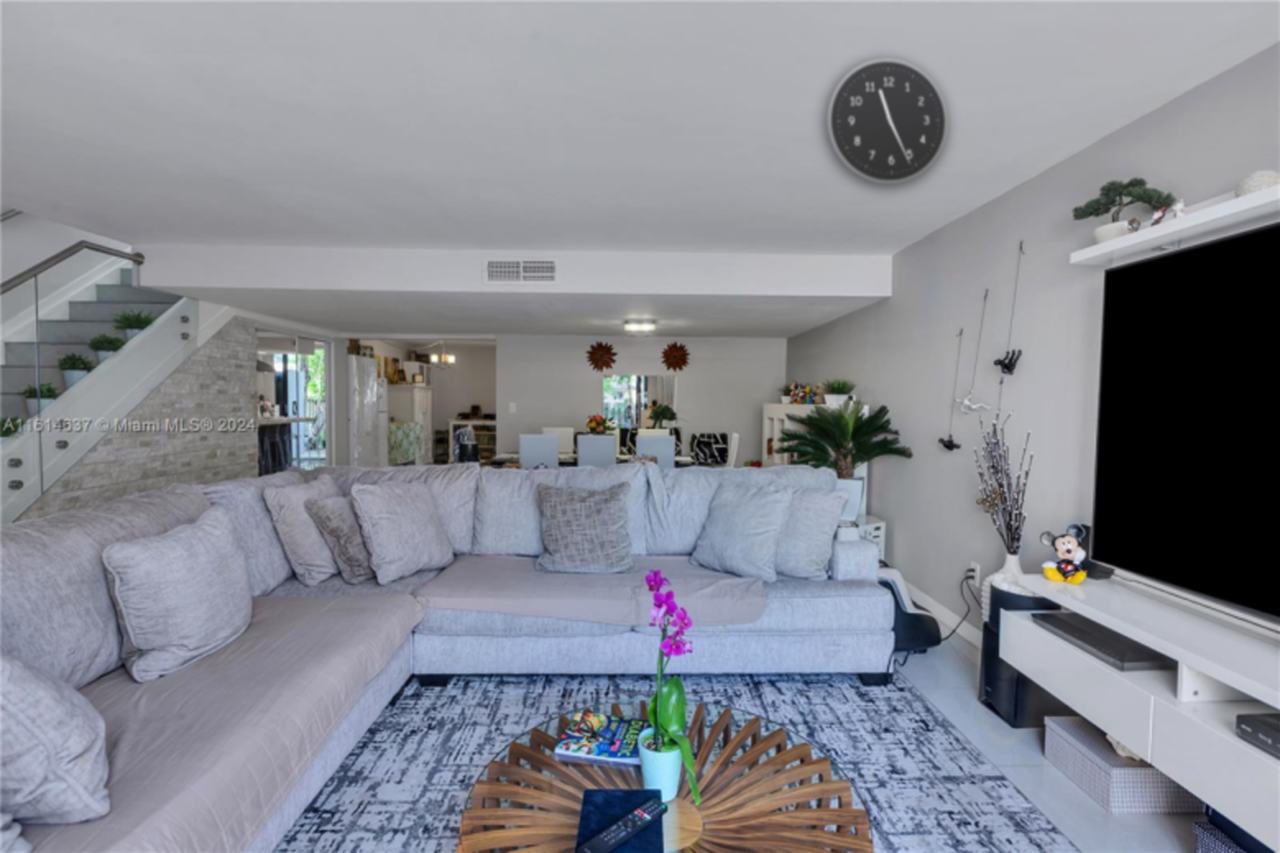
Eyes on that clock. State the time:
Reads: 11:26
